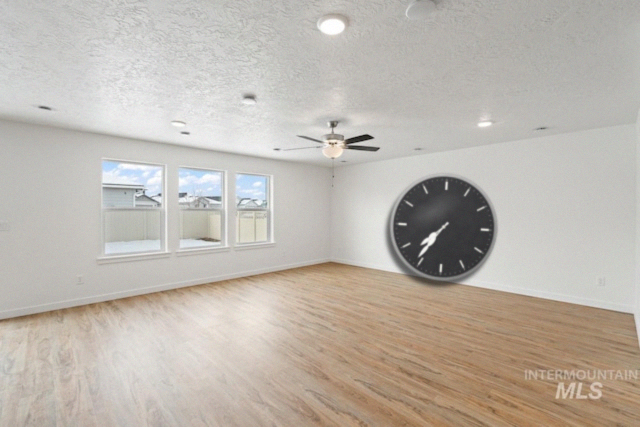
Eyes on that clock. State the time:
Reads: 7:36
